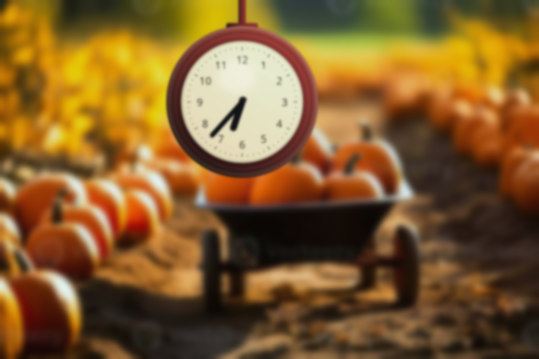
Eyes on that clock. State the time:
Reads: 6:37
